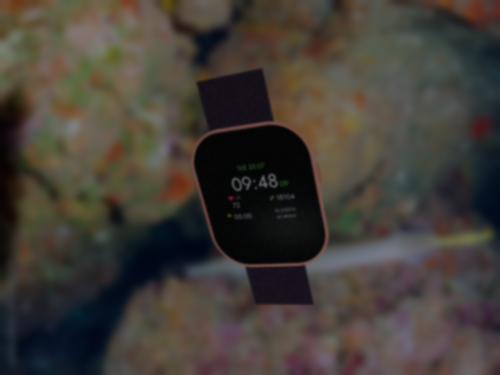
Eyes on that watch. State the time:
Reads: 9:48
